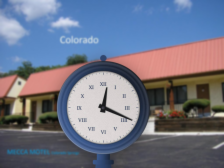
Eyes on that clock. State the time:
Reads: 12:19
